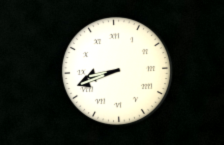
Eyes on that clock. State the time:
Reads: 8:42
